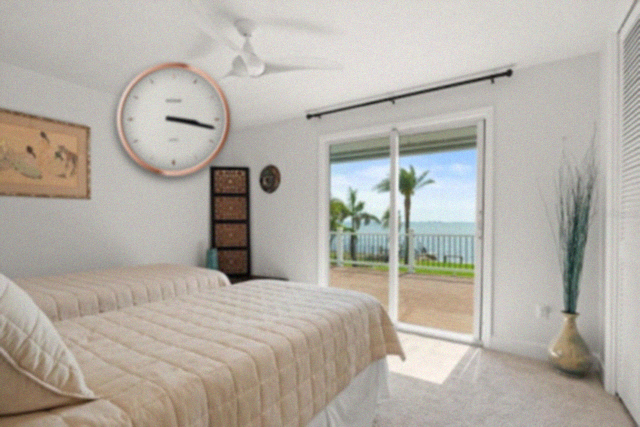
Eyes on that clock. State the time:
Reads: 3:17
